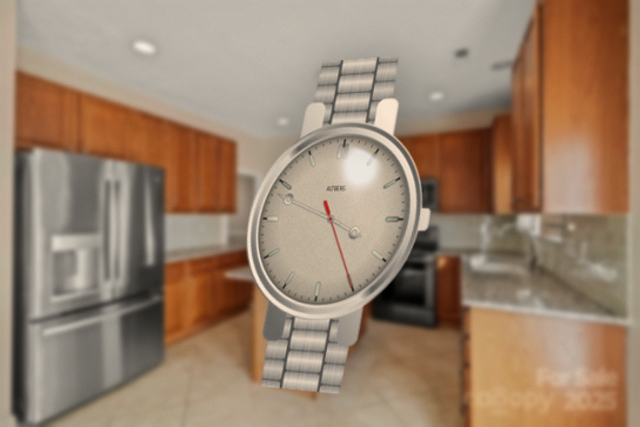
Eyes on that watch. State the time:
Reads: 3:48:25
